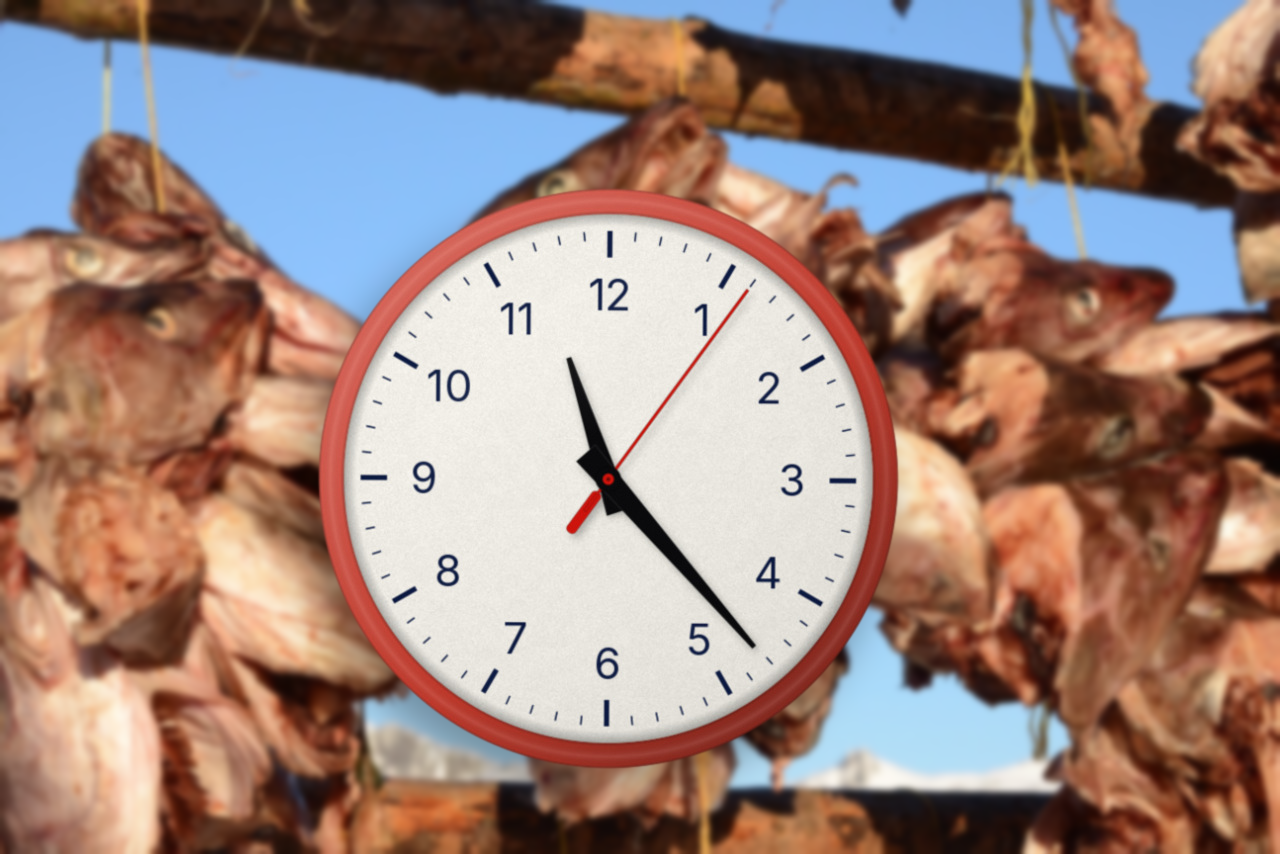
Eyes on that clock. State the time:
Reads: 11:23:06
